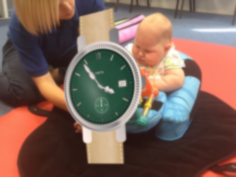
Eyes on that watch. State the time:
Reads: 3:54
